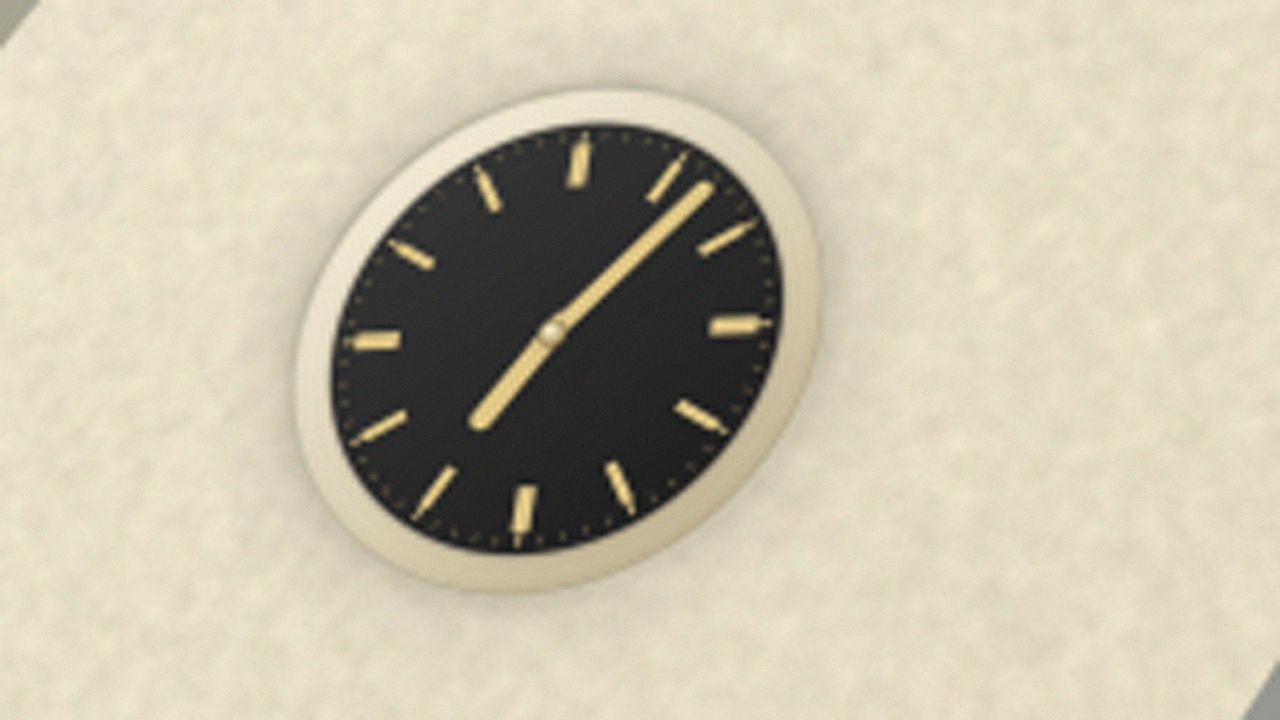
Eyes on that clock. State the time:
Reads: 7:07
